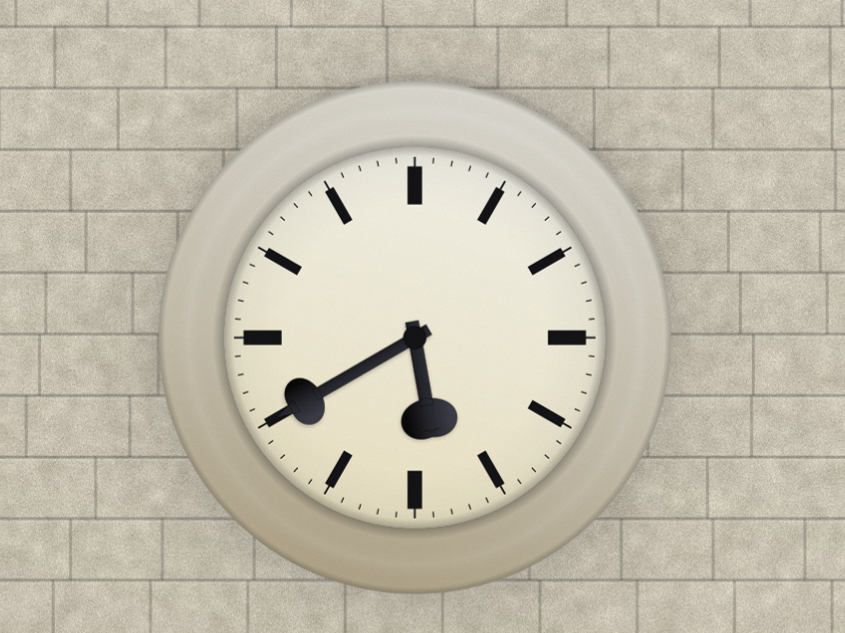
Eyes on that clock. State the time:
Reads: 5:40
